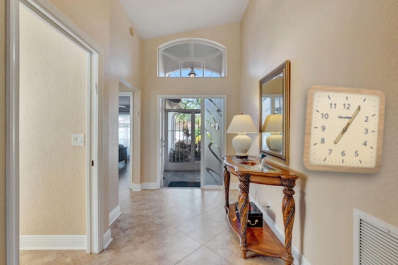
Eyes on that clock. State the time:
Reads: 7:05
